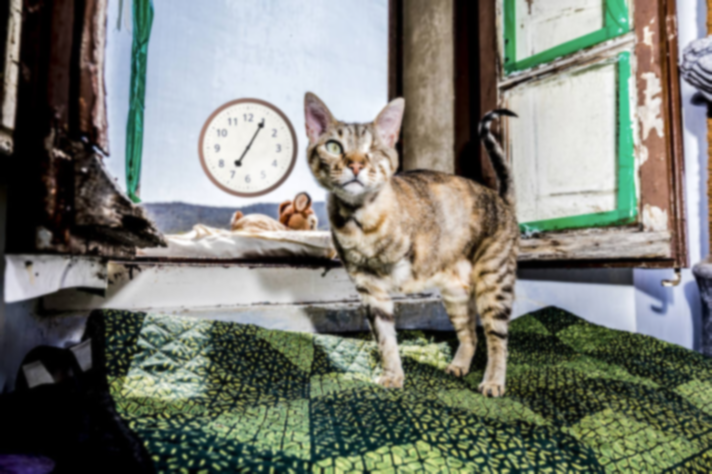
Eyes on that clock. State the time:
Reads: 7:05
